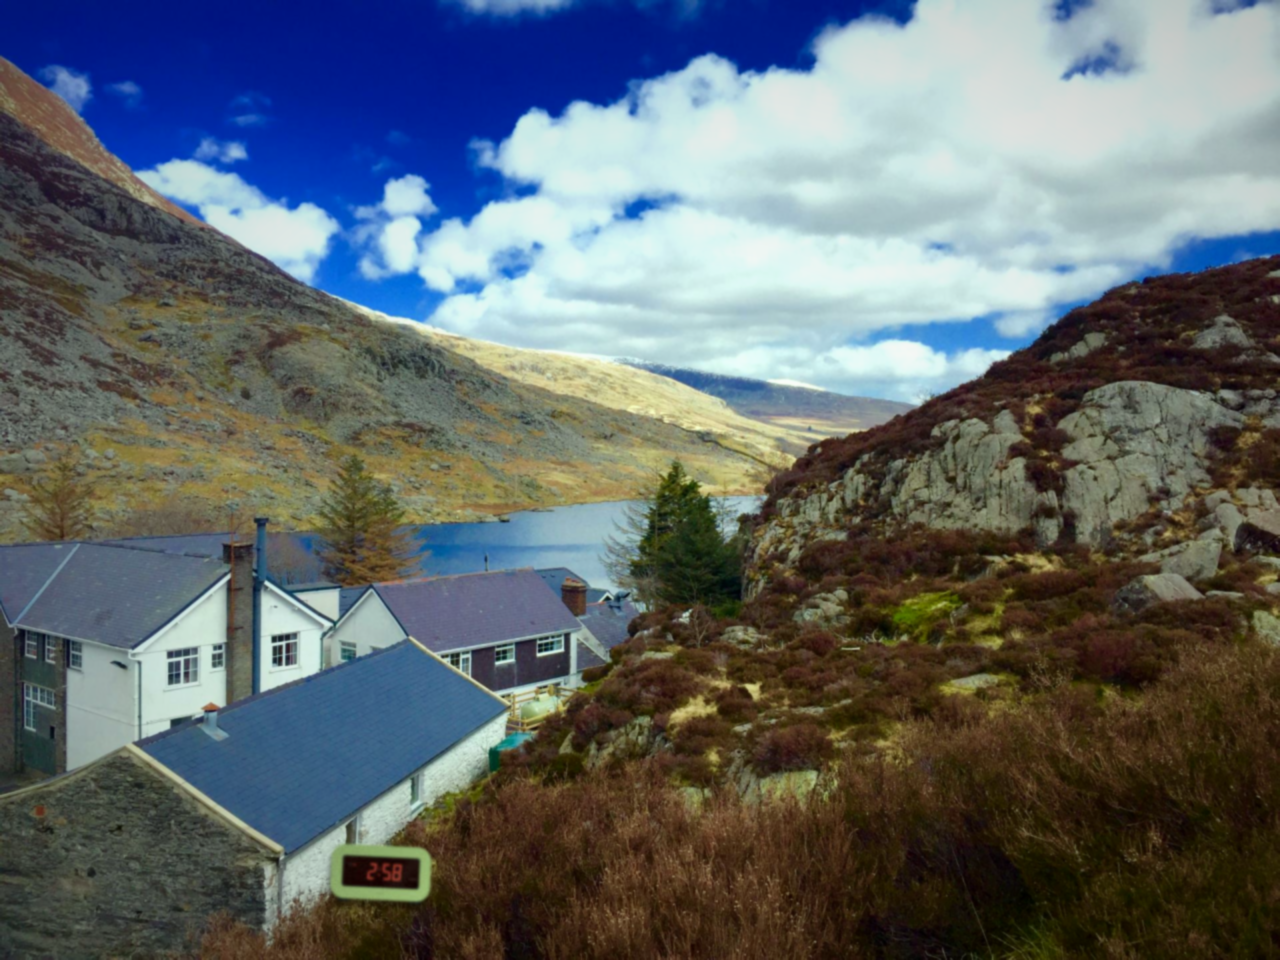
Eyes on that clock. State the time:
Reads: 2:58
